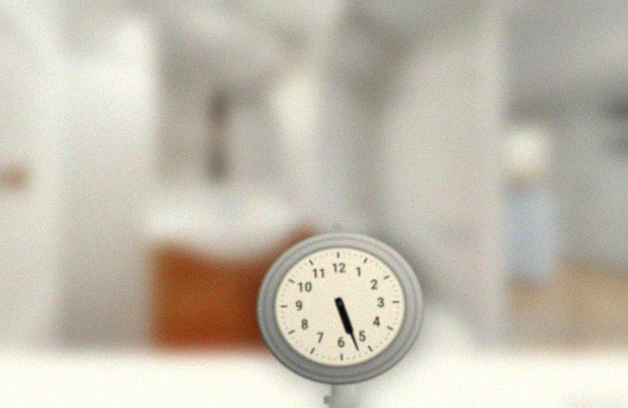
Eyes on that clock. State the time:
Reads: 5:27
